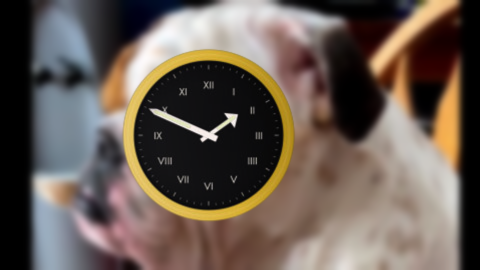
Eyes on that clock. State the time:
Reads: 1:49
